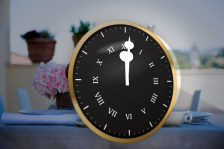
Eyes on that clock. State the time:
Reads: 12:01
